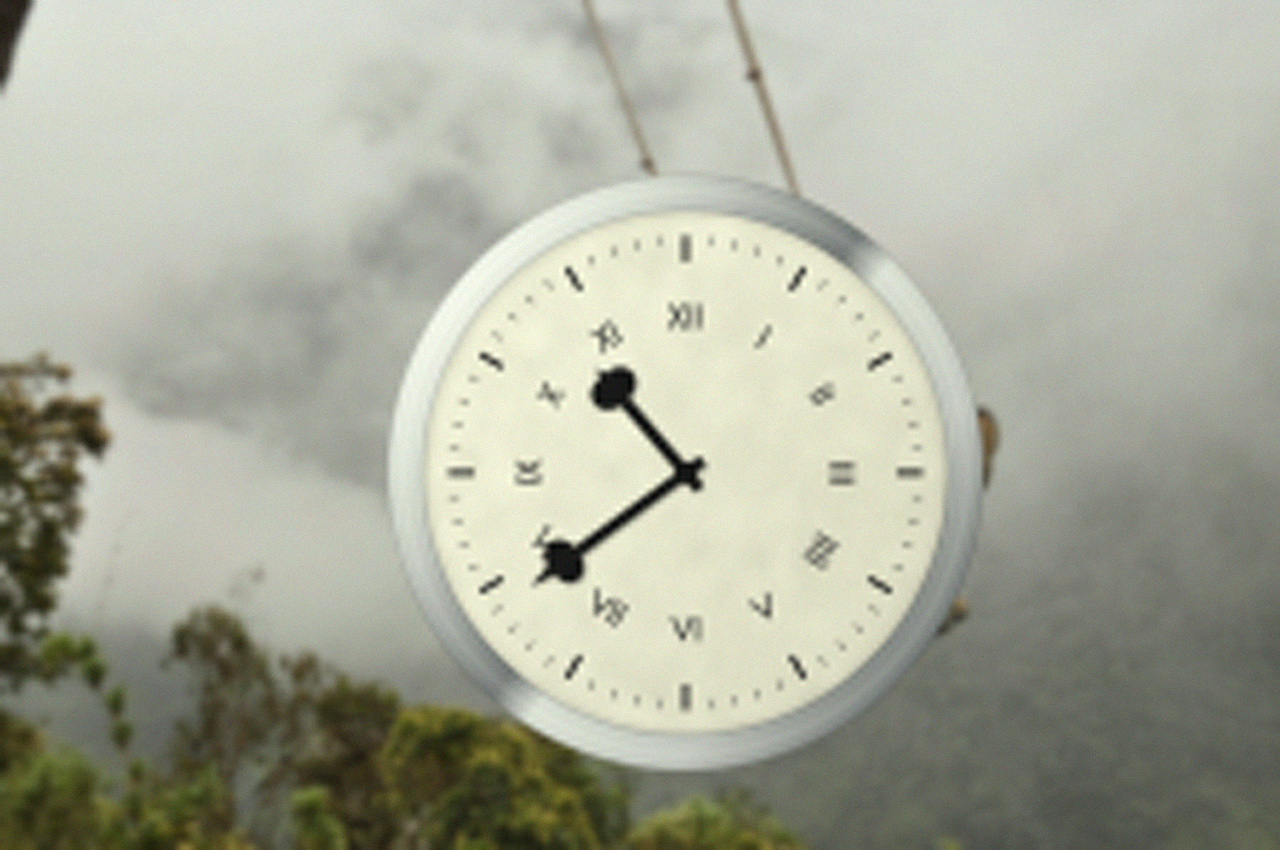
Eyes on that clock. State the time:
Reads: 10:39
